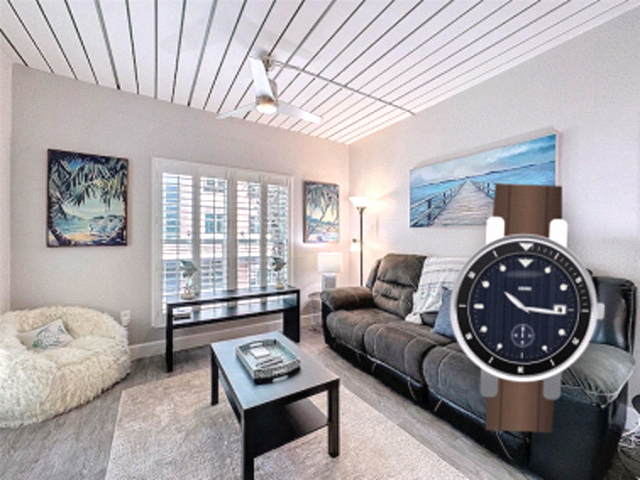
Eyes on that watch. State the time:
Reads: 10:16
